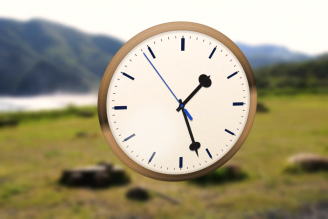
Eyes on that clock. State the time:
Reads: 1:26:54
